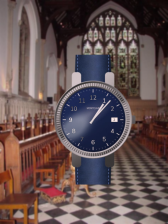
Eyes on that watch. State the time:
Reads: 1:07
